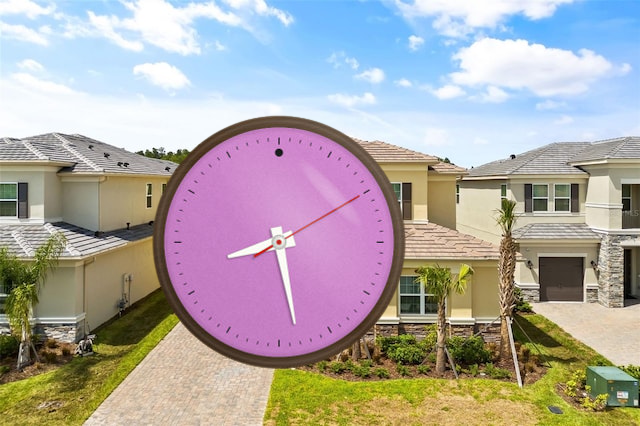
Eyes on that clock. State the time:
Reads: 8:28:10
